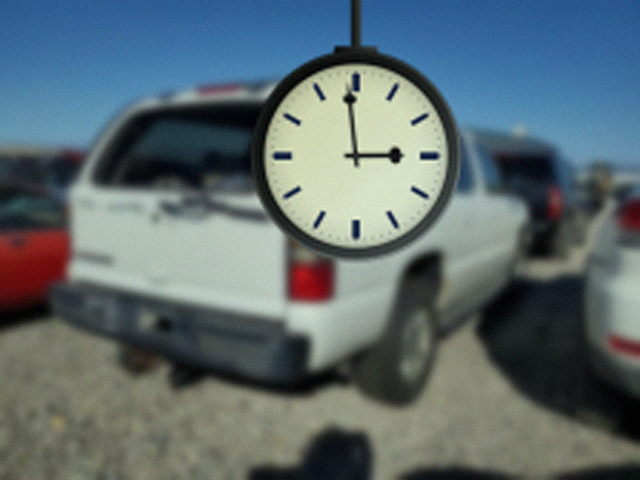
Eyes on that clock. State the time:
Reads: 2:59
